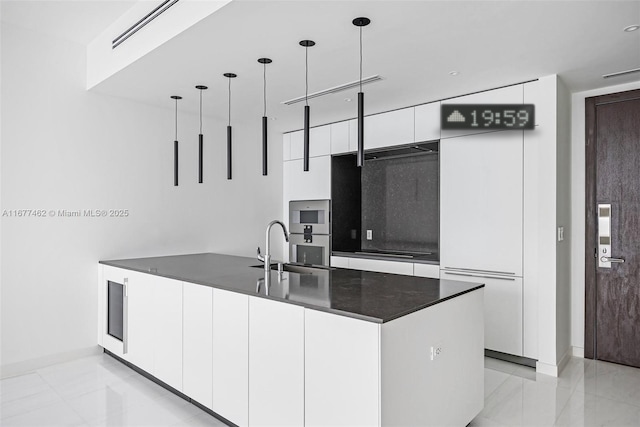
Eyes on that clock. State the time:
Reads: 19:59
